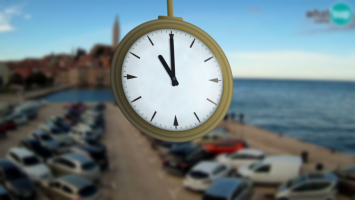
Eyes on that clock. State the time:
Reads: 11:00
